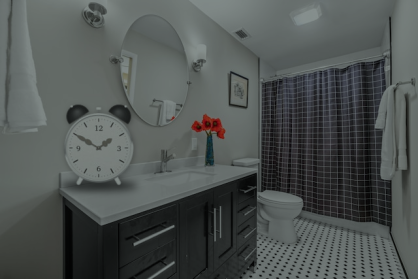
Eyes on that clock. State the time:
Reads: 1:50
